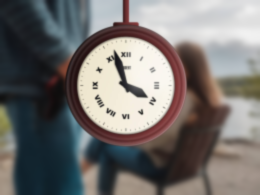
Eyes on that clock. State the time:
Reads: 3:57
